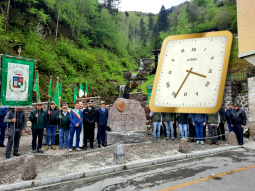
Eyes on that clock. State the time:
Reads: 3:34
